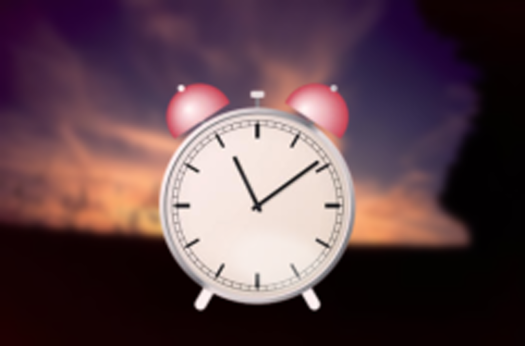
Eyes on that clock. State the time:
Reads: 11:09
